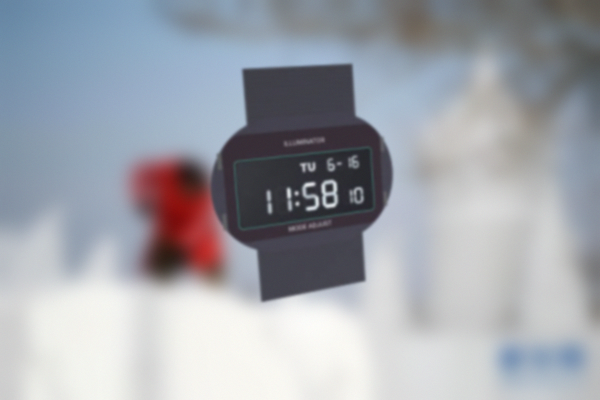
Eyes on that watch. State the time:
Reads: 11:58:10
